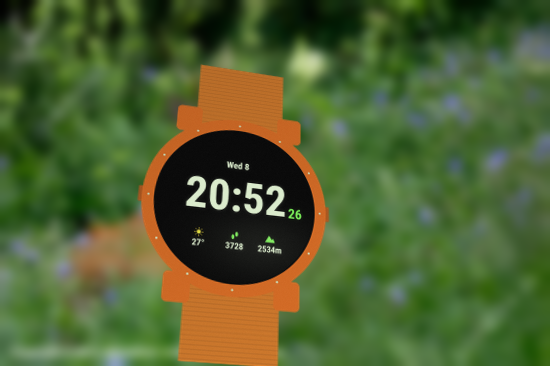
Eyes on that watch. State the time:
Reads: 20:52:26
